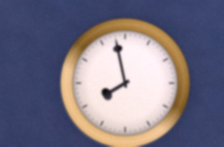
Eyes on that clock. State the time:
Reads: 7:58
